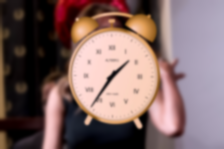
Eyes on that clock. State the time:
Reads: 1:36
